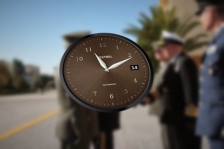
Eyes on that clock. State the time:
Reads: 11:11
